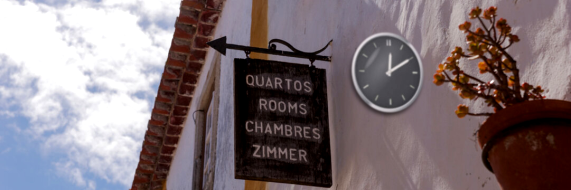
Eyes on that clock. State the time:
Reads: 12:10
